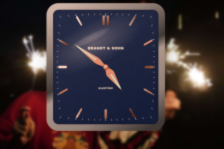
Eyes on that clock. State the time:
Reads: 4:51
